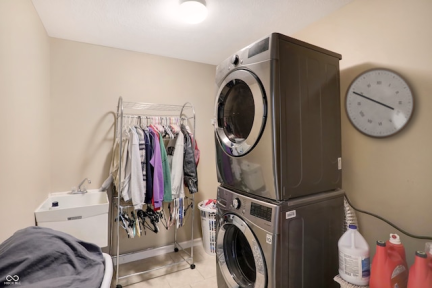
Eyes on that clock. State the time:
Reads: 3:49
